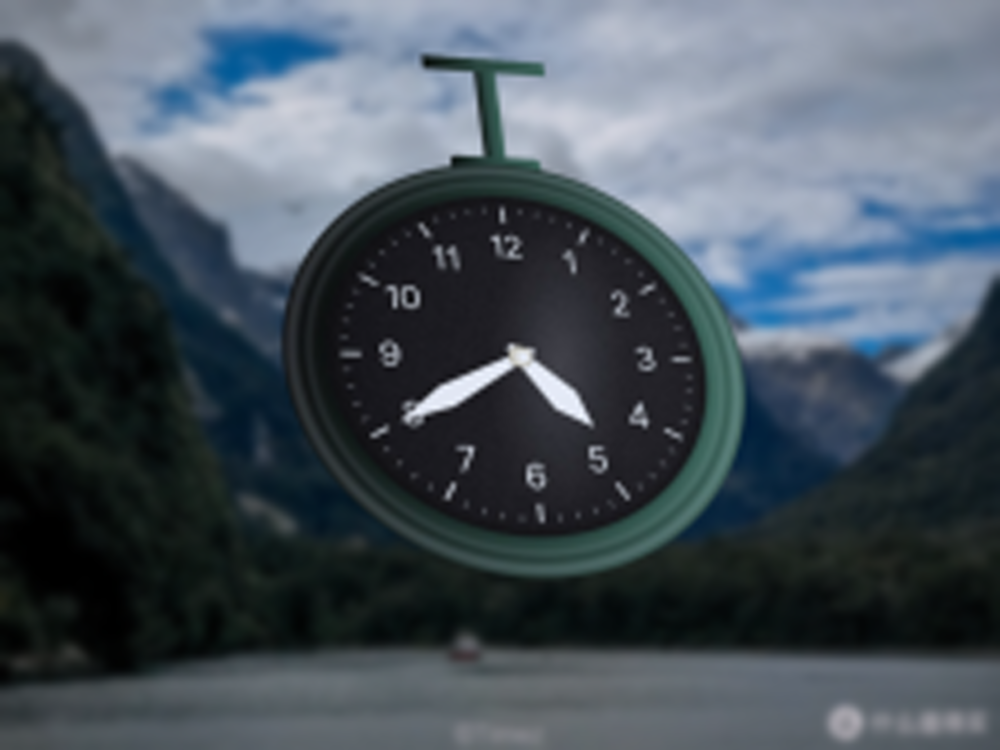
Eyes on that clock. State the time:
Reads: 4:40
